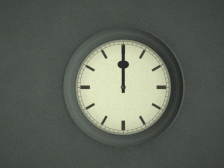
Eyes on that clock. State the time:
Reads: 12:00
